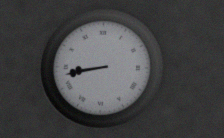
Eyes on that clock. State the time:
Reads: 8:43
